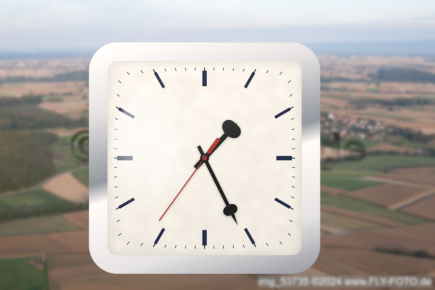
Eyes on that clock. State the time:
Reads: 1:25:36
